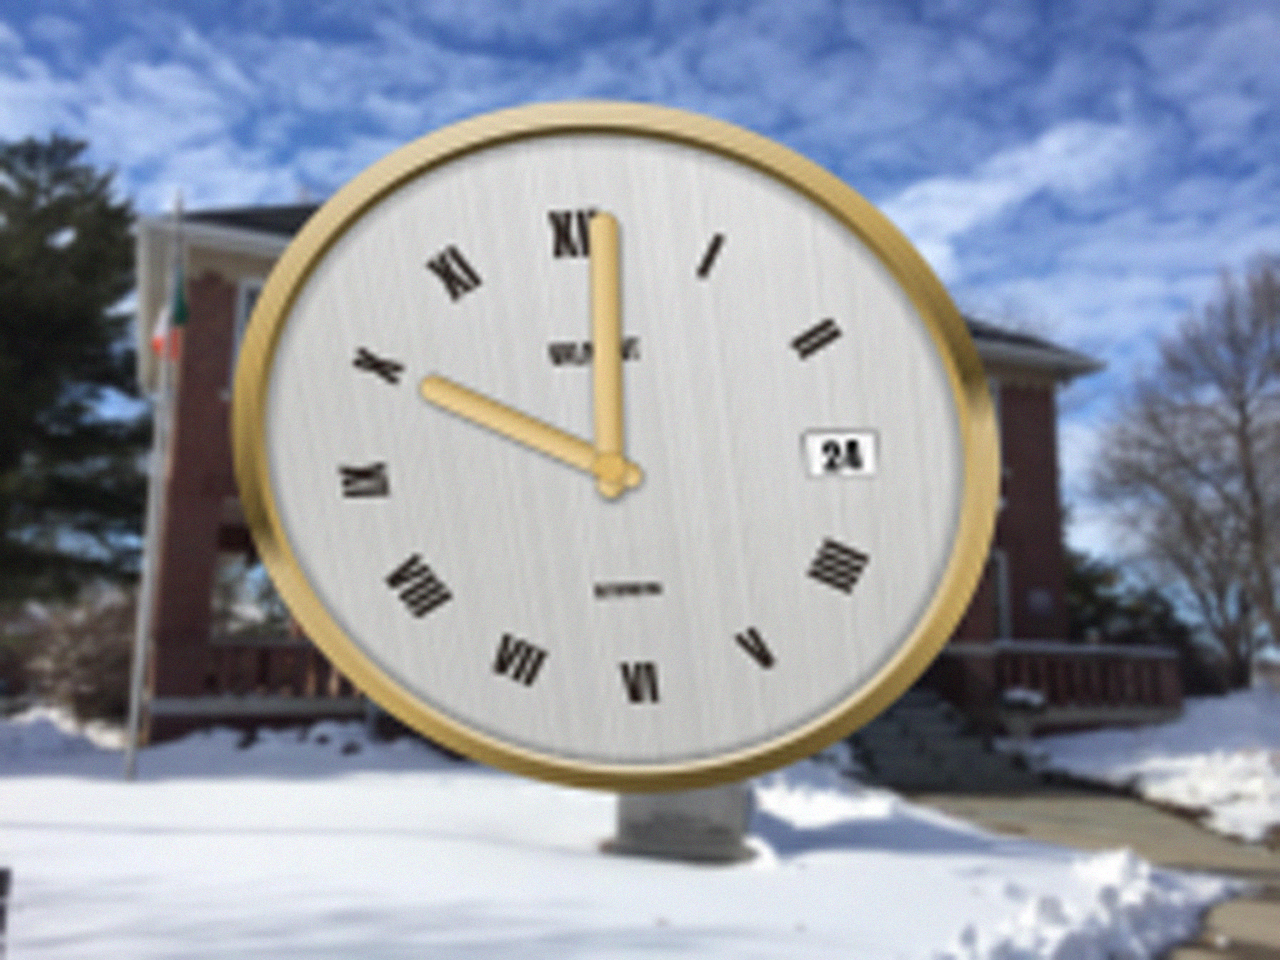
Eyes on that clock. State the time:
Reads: 10:01
